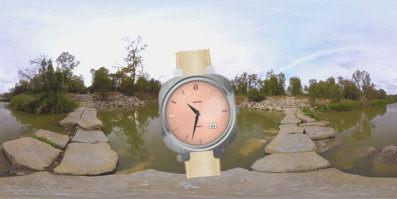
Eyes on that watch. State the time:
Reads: 10:33
